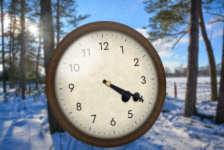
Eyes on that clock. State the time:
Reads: 4:20
